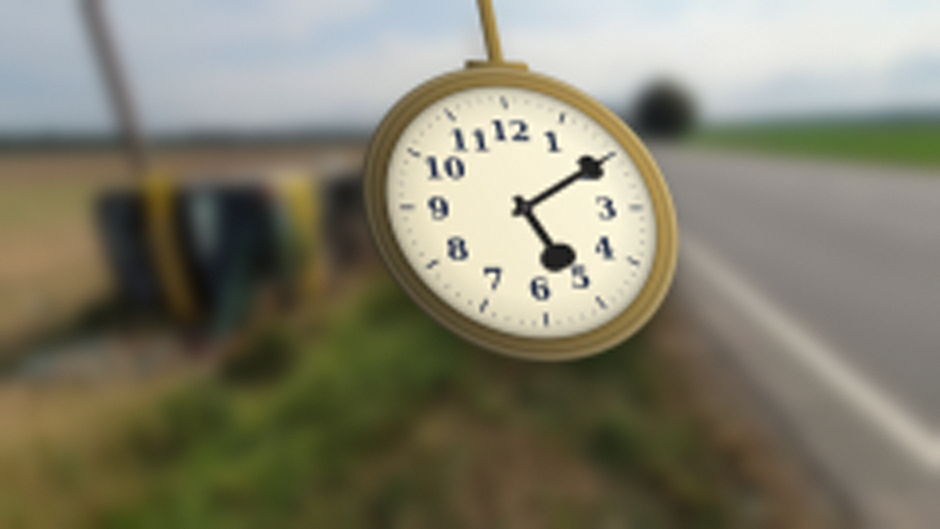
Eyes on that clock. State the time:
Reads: 5:10
